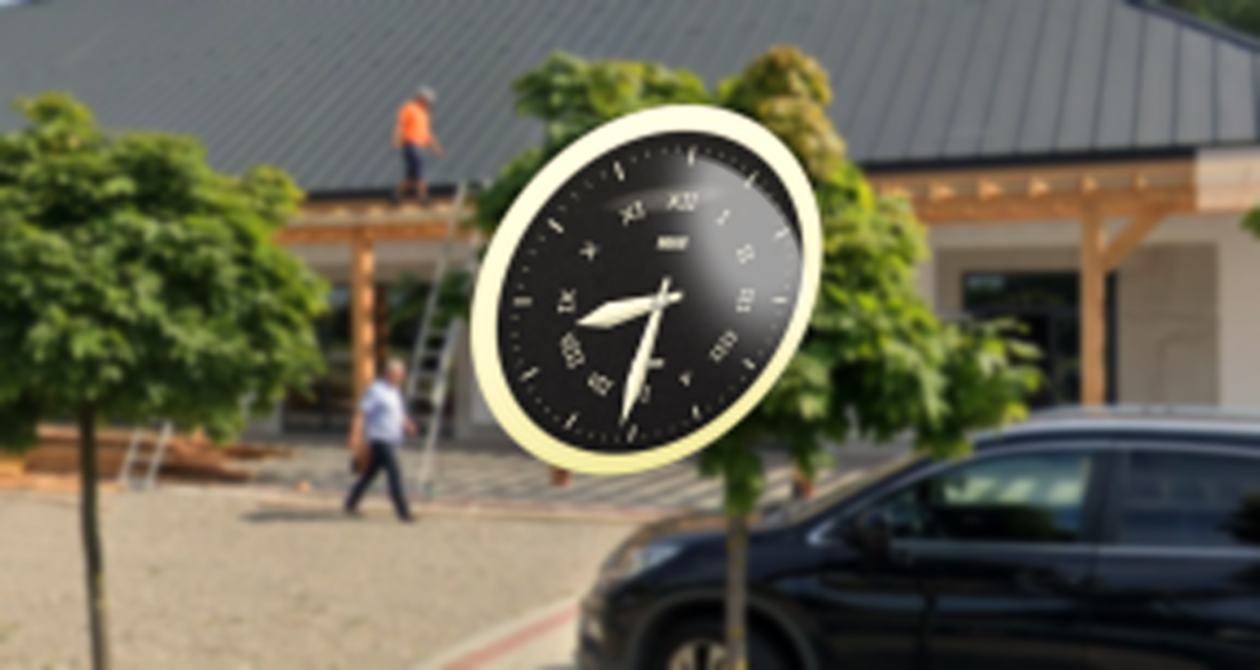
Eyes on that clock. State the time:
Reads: 8:31
